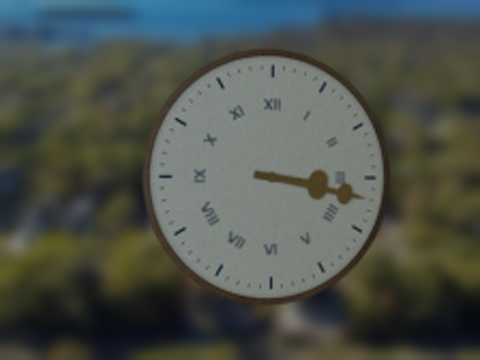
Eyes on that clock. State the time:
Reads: 3:17
